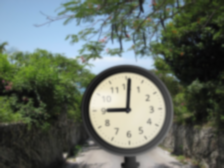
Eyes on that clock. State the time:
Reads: 9:01
